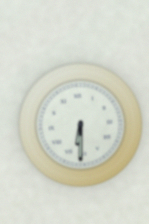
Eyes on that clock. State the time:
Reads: 6:31
